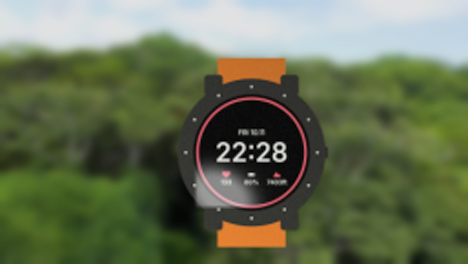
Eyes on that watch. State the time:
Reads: 22:28
